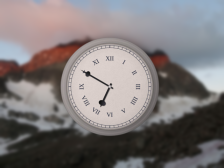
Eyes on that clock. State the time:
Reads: 6:50
